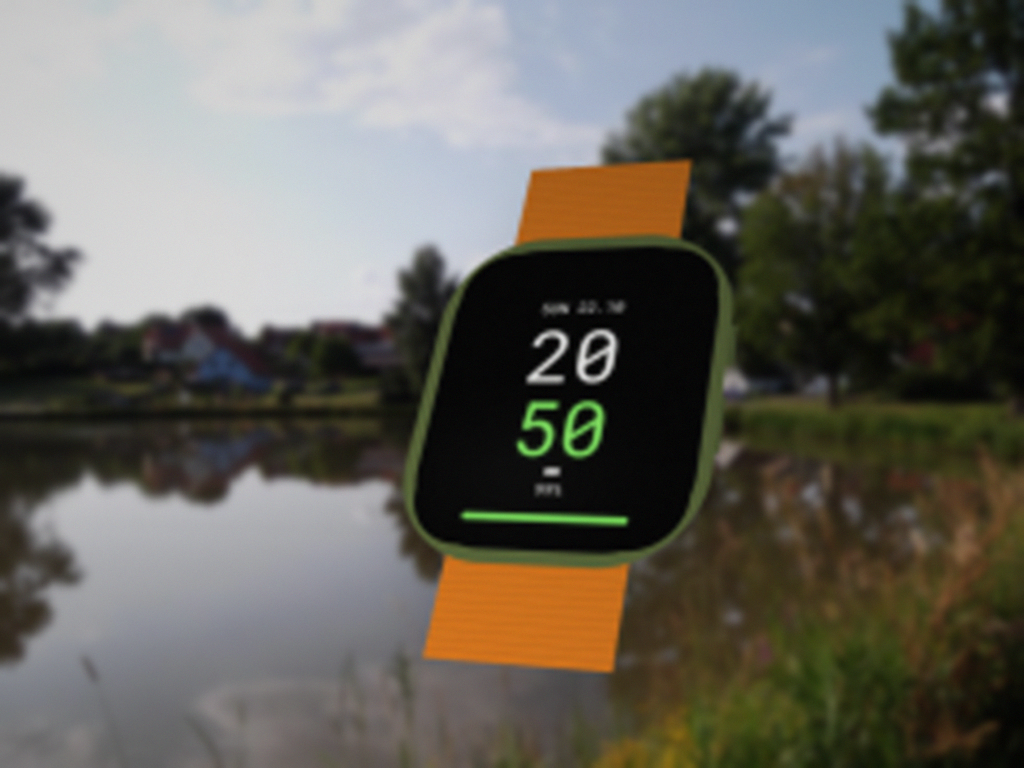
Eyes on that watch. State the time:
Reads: 20:50
